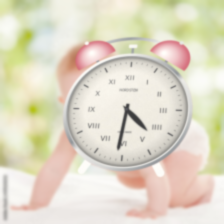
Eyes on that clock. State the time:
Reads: 4:31
